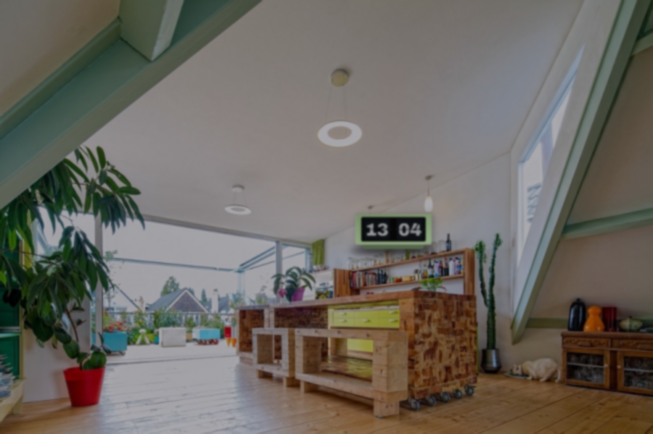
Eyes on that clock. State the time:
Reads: 13:04
